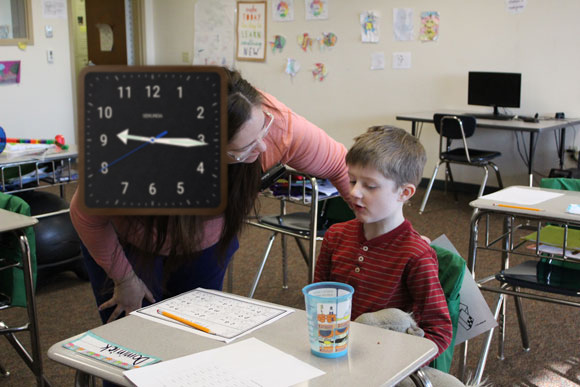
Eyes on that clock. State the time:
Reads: 9:15:40
